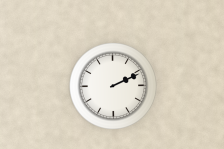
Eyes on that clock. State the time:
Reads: 2:11
